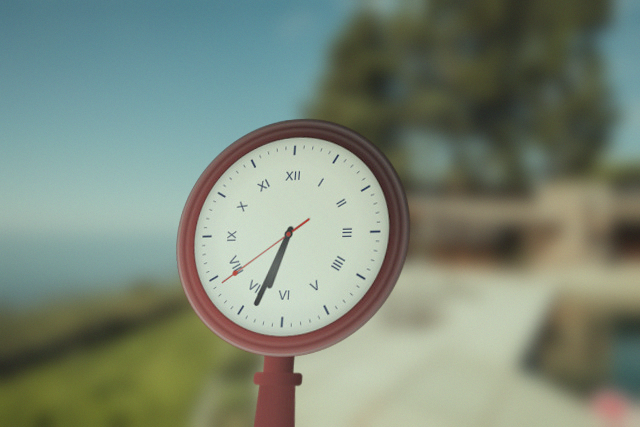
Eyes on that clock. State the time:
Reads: 6:33:39
